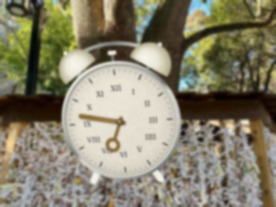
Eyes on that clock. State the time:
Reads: 6:47
